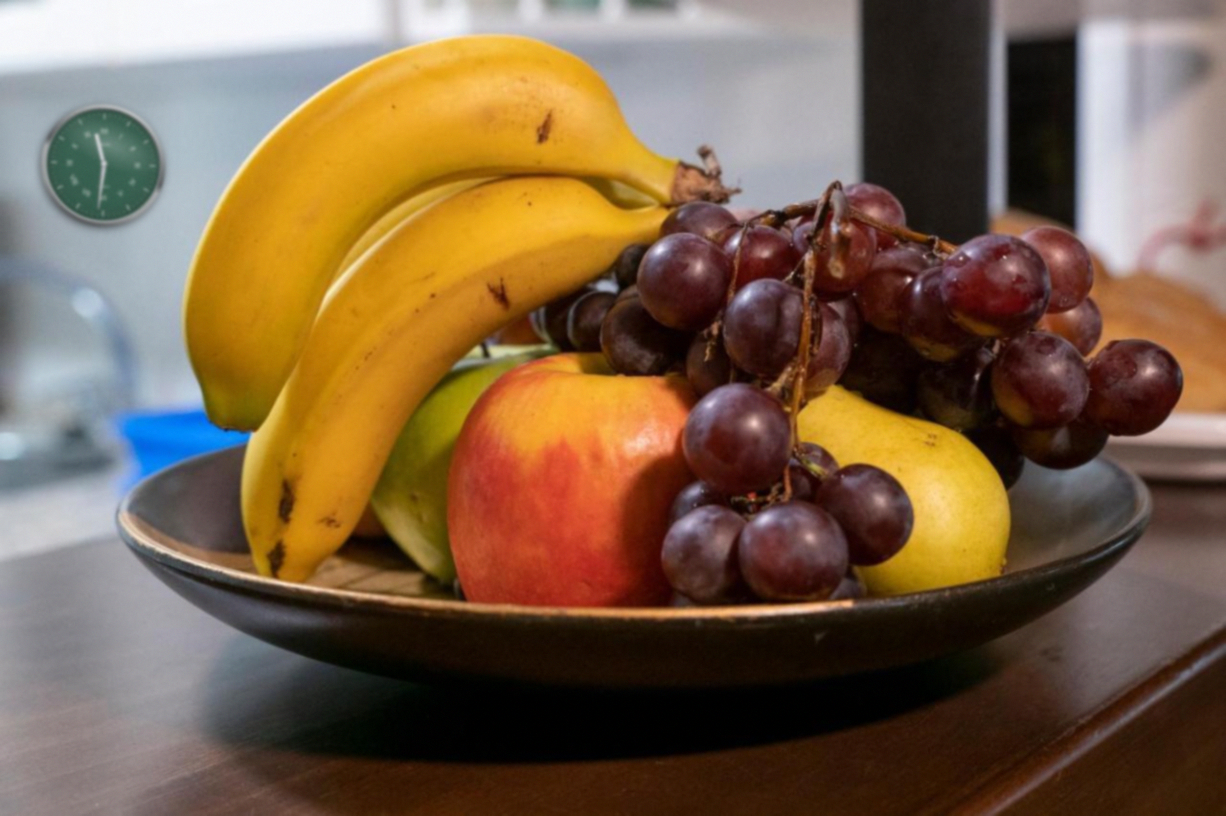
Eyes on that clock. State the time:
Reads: 11:31
